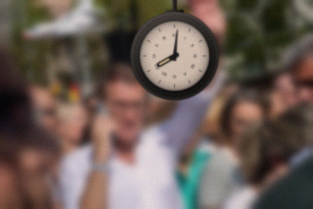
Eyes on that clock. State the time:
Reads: 8:01
